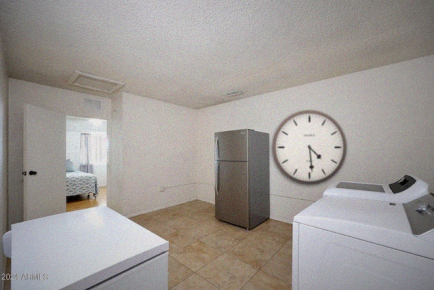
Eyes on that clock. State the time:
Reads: 4:29
